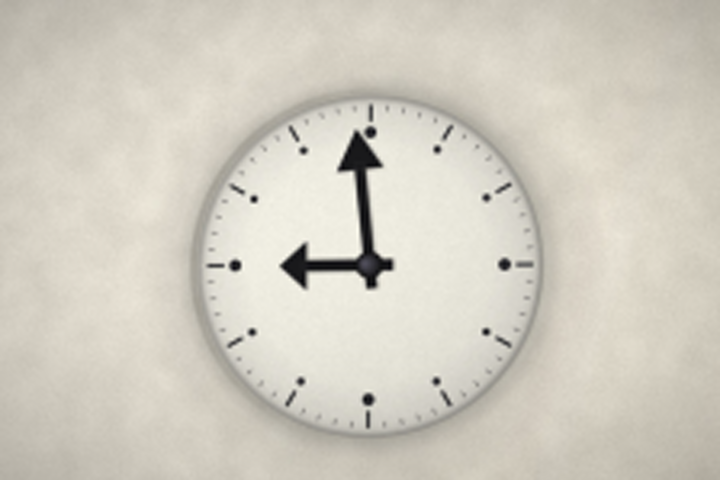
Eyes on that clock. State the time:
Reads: 8:59
